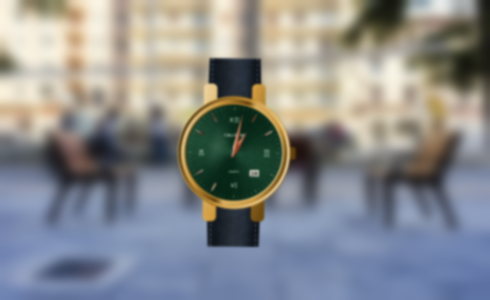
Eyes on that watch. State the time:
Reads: 1:02
